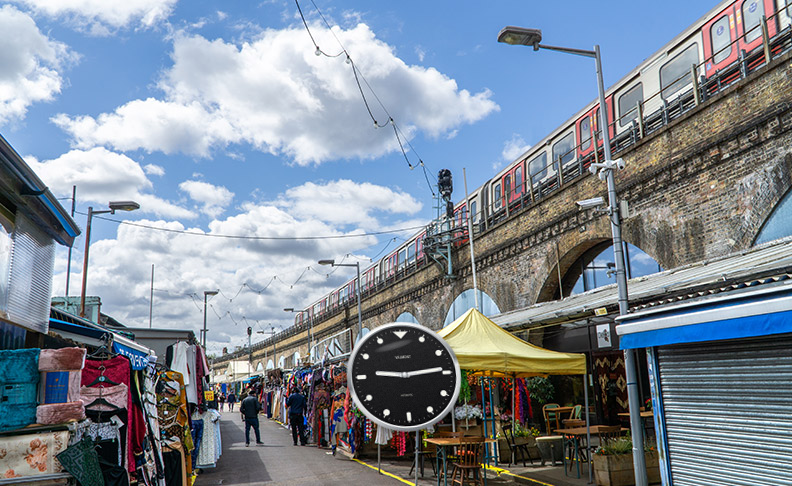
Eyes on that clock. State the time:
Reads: 9:14
